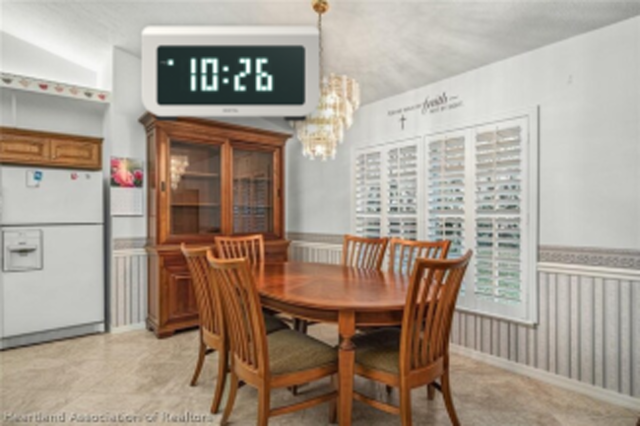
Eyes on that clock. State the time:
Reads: 10:26
